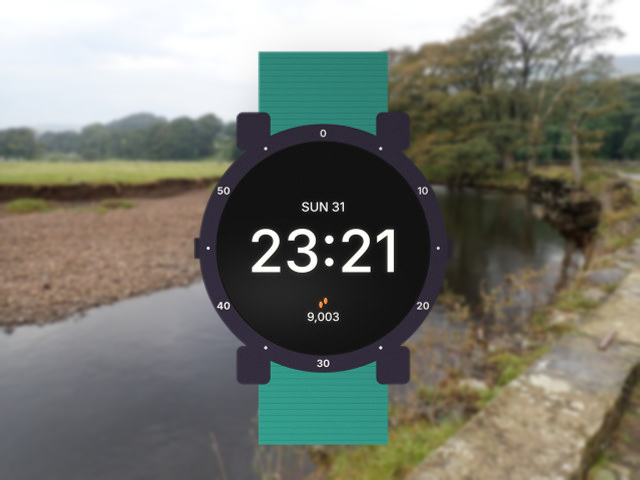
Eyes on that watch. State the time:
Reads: 23:21
